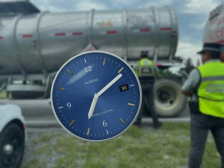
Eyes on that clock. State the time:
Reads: 7:11
